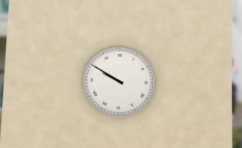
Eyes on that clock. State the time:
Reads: 9:50
